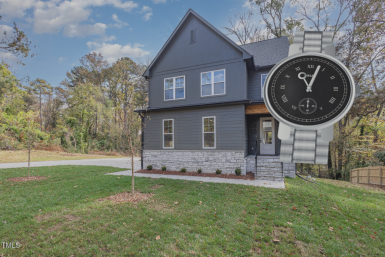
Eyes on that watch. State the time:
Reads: 11:03
